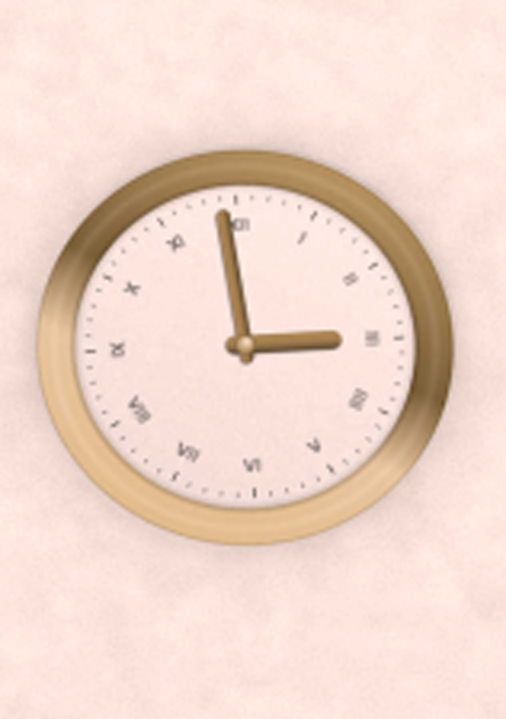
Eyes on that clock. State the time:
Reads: 2:59
